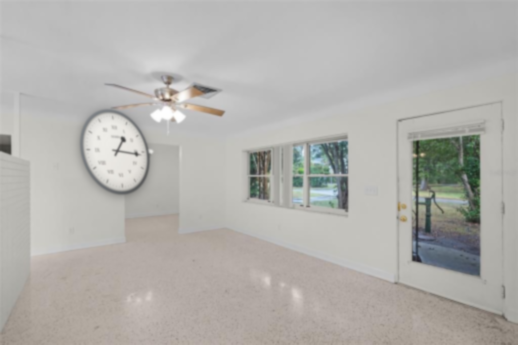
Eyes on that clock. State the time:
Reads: 1:16
